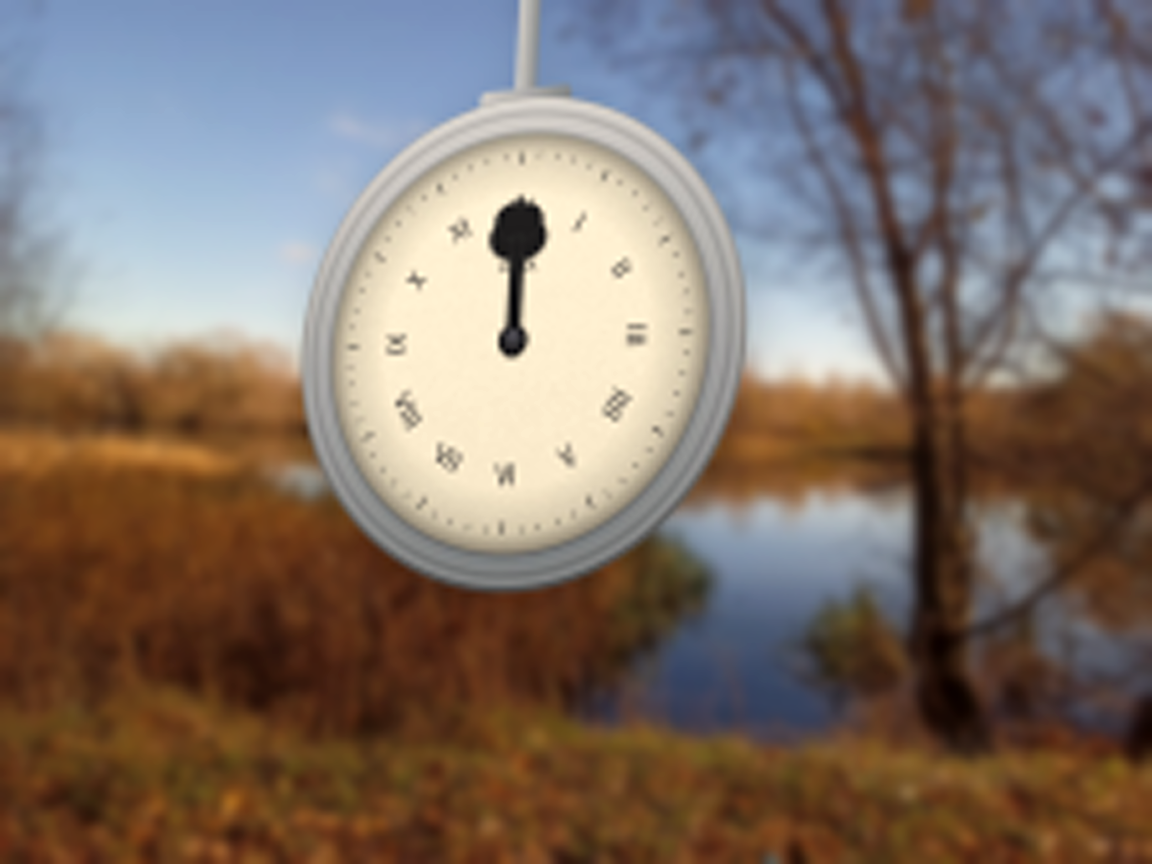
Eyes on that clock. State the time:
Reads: 12:00
